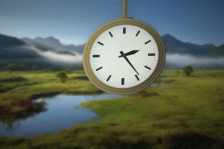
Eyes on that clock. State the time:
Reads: 2:24
